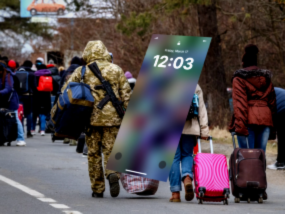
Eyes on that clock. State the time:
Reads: 12:03
